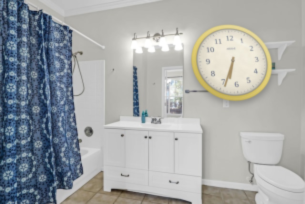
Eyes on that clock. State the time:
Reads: 6:34
